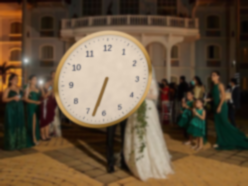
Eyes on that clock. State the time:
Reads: 6:33
